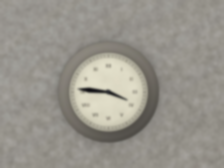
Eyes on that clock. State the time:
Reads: 3:46
